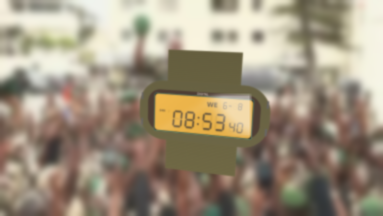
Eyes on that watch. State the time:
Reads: 8:53:40
